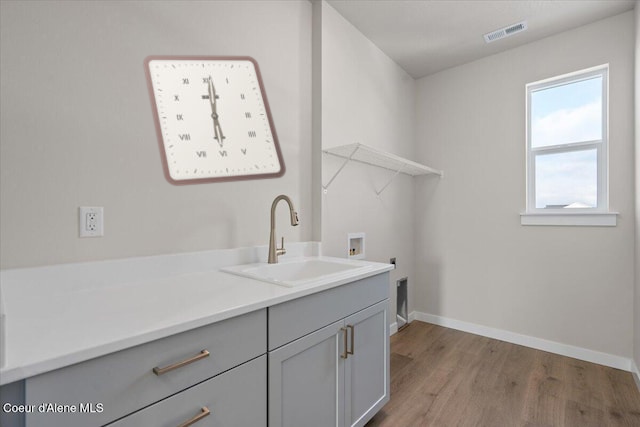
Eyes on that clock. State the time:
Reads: 6:01
